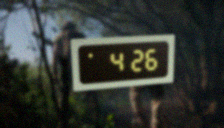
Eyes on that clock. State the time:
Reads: 4:26
